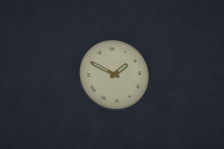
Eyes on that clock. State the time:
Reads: 1:50
